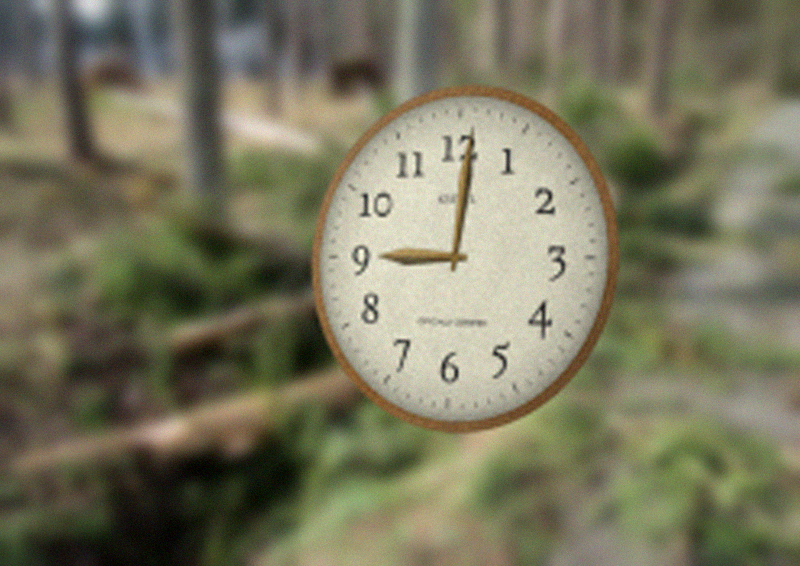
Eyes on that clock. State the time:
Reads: 9:01
